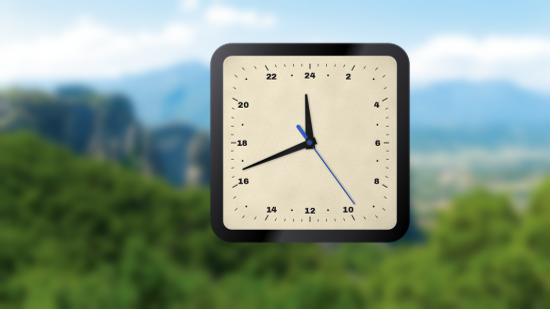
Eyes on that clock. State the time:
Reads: 23:41:24
